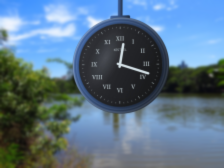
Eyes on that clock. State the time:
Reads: 12:18
